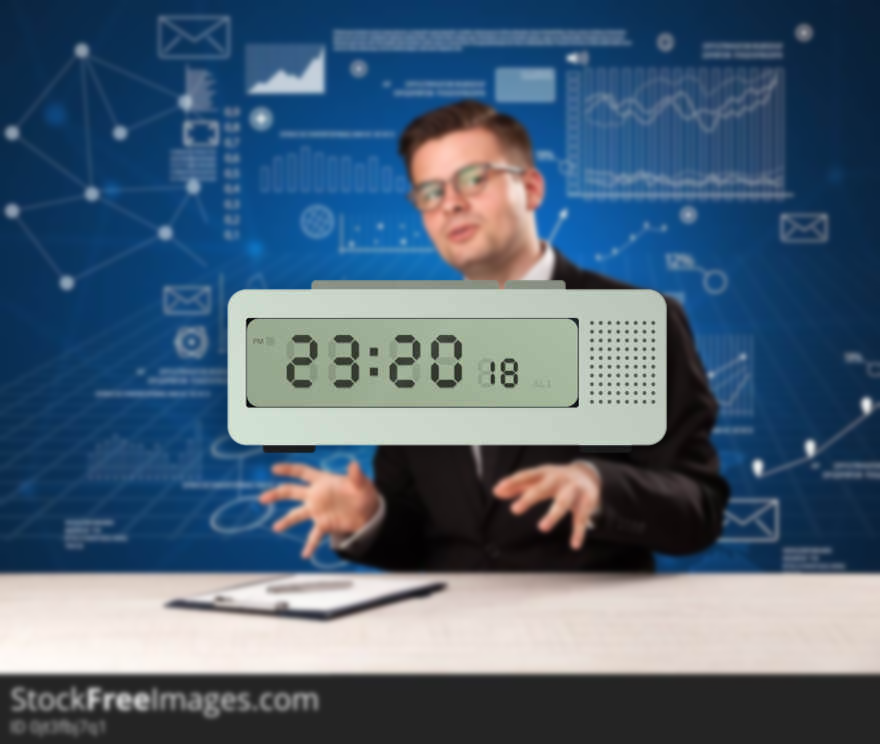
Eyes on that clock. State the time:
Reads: 23:20:18
